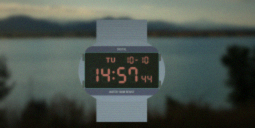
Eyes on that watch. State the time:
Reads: 14:57
